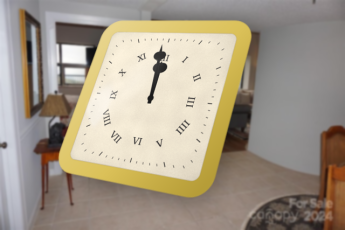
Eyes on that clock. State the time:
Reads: 11:59
